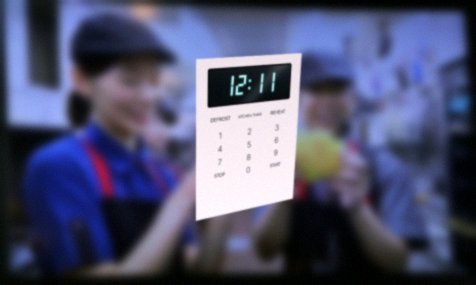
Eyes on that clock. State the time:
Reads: 12:11
